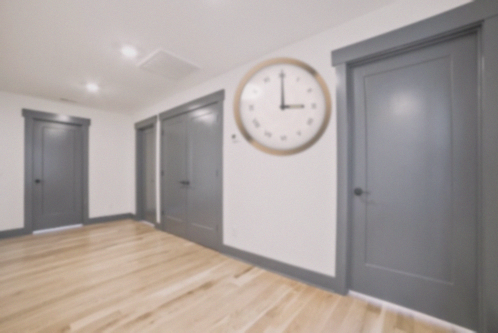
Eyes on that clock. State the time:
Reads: 3:00
